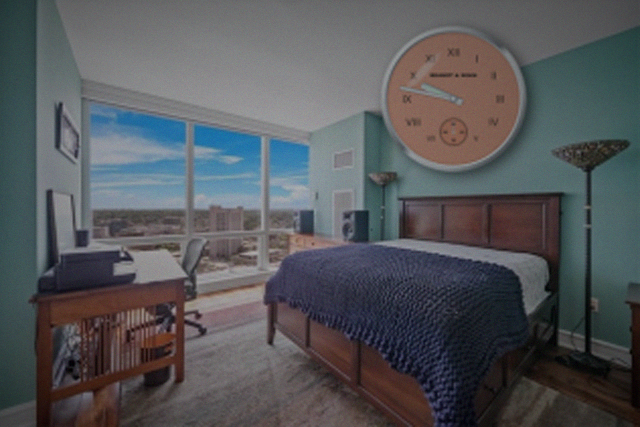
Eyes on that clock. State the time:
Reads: 9:47
